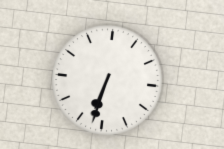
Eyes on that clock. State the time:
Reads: 6:32
